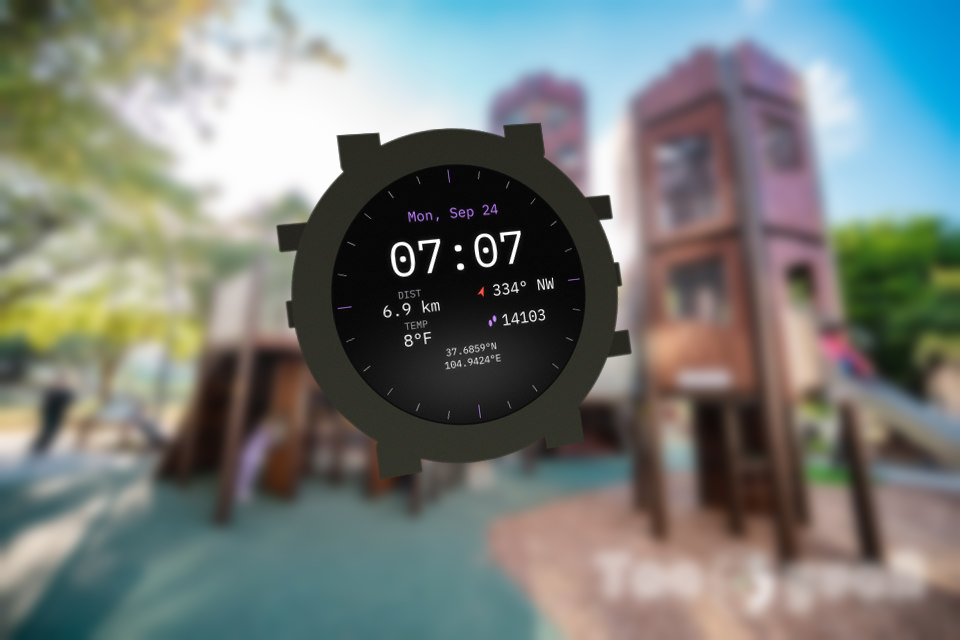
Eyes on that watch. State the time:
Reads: 7:07
